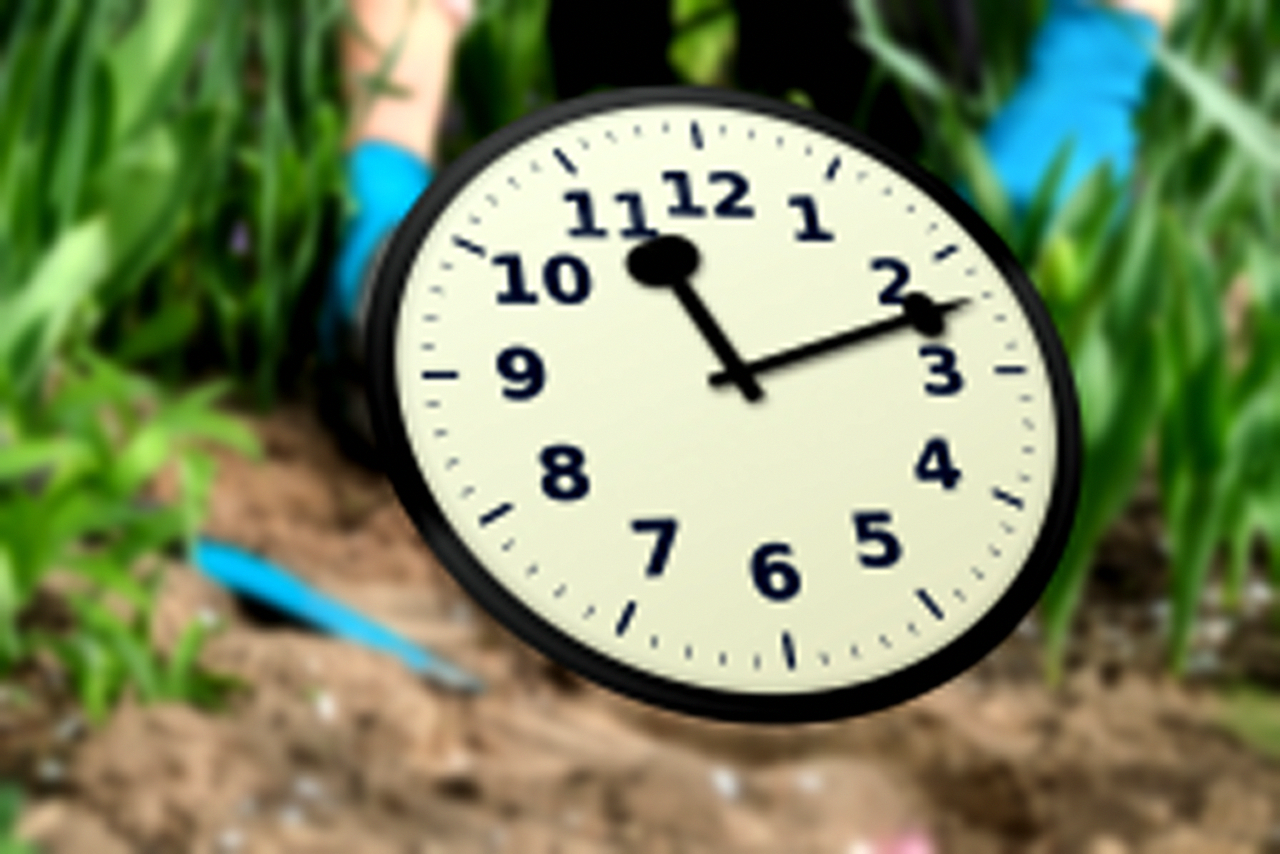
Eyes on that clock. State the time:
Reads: 11:12
